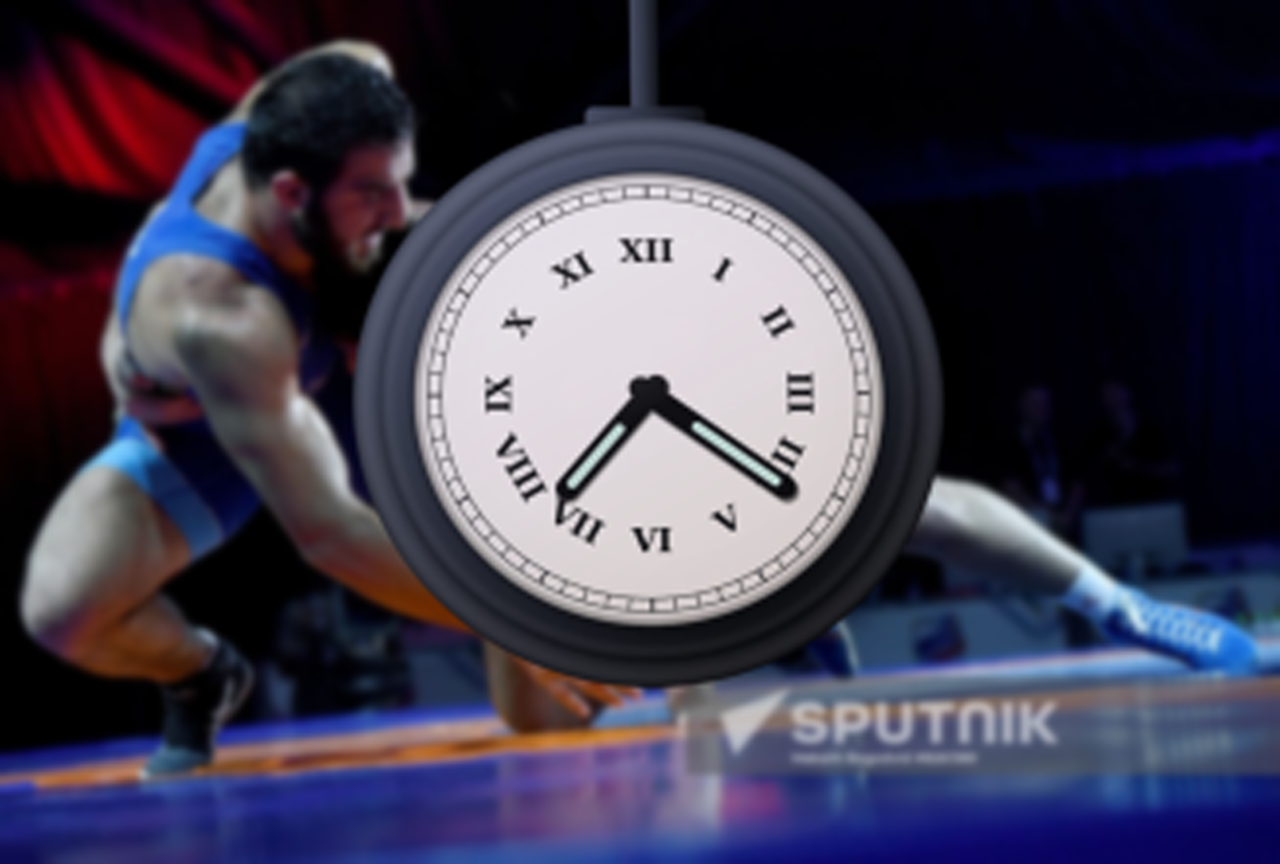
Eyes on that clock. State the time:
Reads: 7:21
